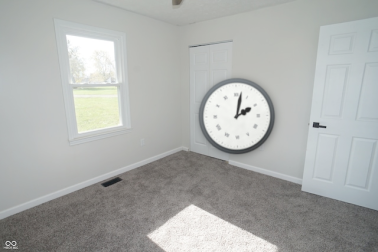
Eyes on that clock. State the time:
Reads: 2:02
